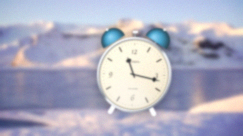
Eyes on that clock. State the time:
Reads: 11:17
